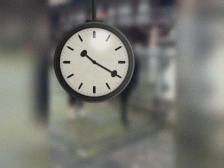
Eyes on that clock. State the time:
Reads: 10:20
